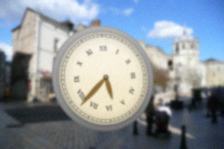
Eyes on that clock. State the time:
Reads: 5:38
